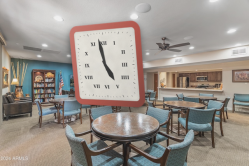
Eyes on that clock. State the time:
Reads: 4:58
